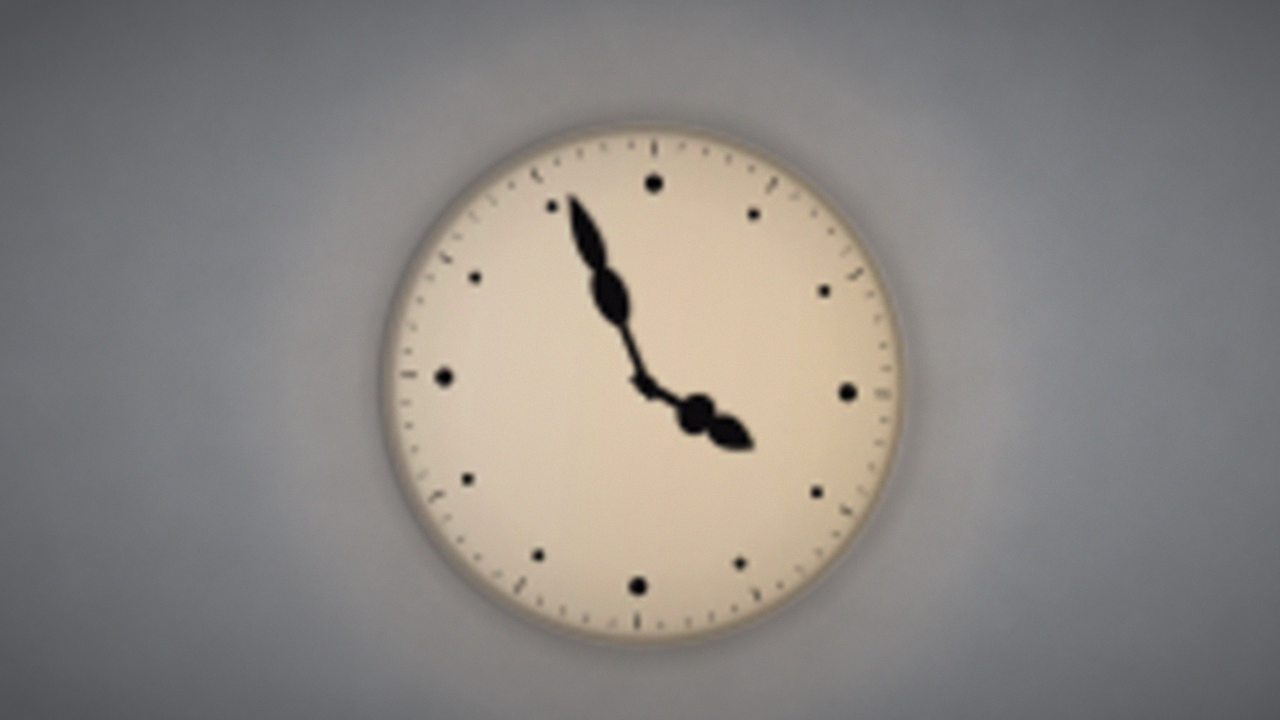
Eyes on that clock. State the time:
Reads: 3:56
